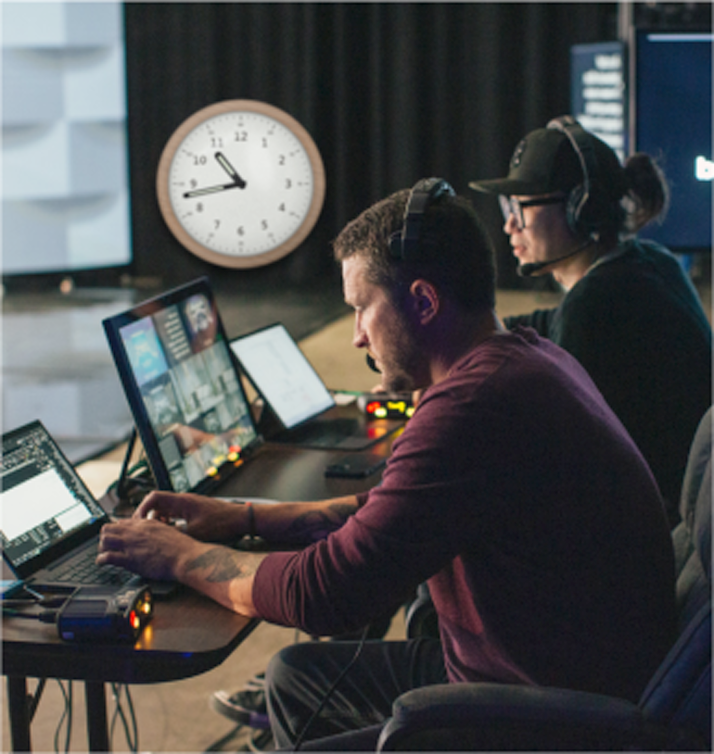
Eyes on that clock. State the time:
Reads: 10:43
